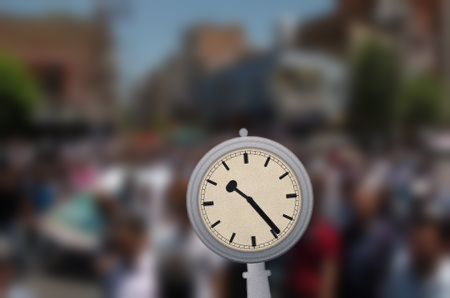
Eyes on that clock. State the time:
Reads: 10:24
